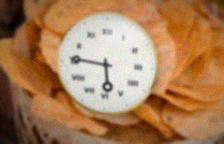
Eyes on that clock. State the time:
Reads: 5:46
